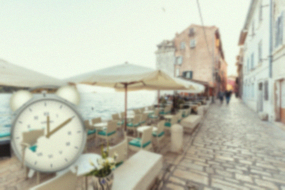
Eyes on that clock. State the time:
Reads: 12:10
